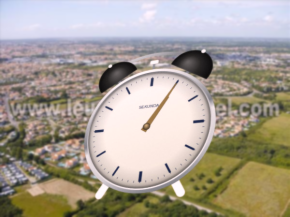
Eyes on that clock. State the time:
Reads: 1:05
